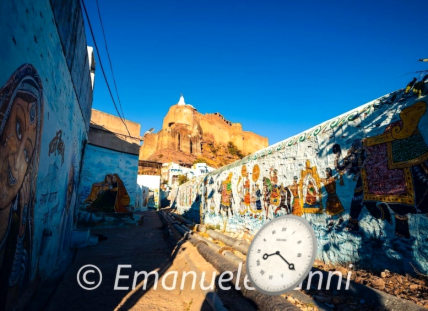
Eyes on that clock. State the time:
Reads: 8:20
